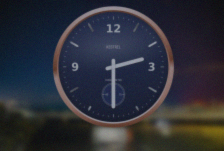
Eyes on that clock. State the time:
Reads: 2:30
